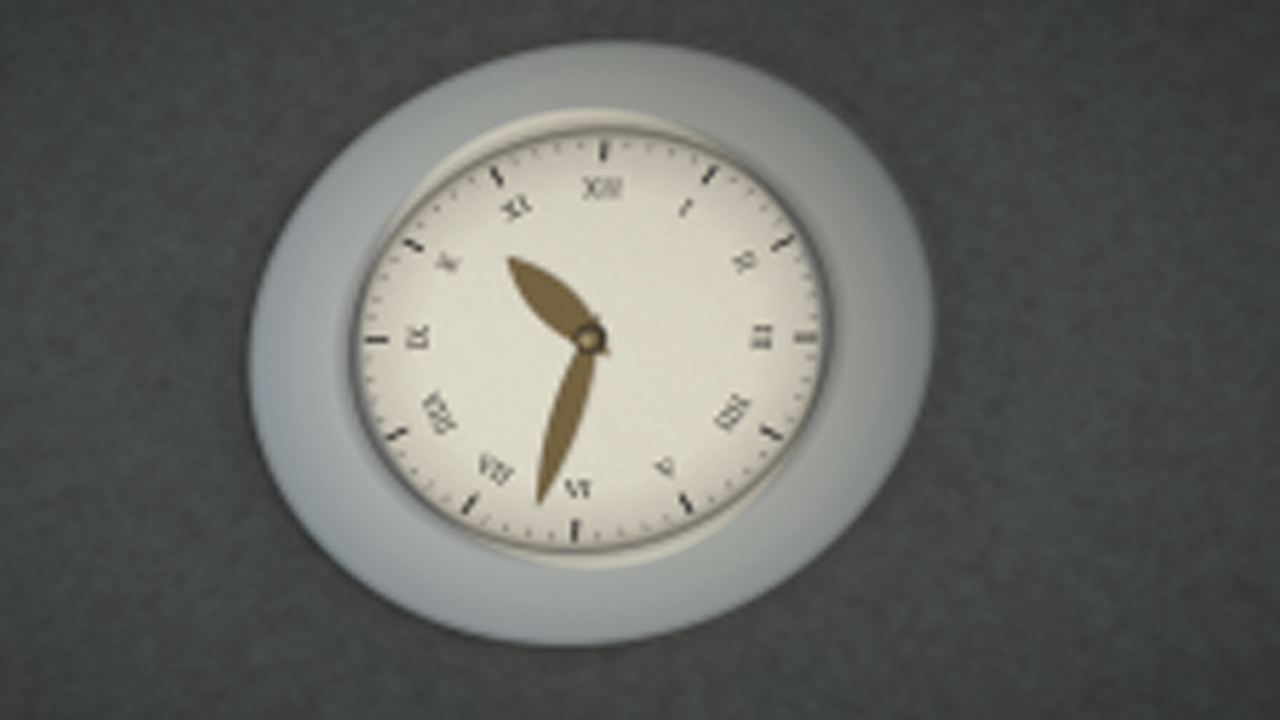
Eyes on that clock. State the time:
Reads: 10:32
